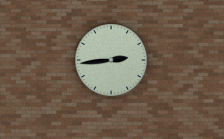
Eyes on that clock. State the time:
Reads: 2:44
